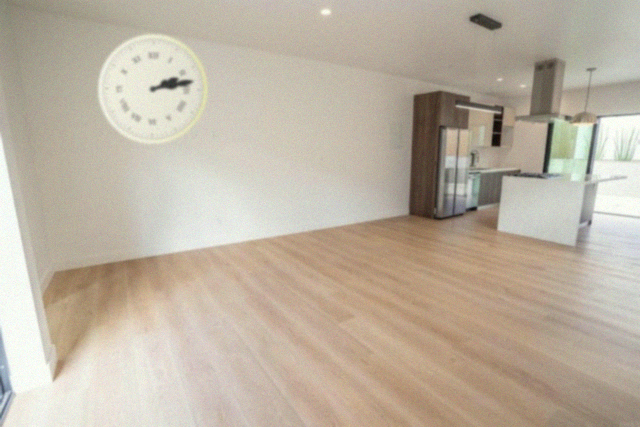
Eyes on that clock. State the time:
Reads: 2:13
